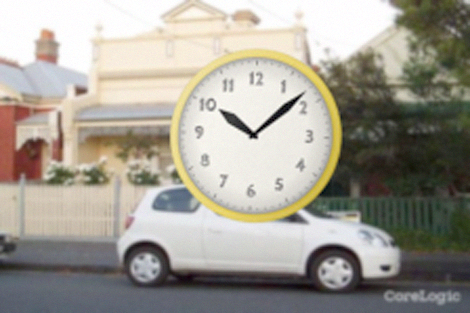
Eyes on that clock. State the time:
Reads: 10:08
